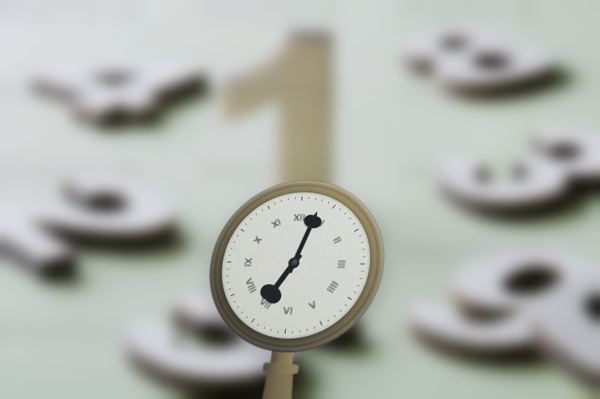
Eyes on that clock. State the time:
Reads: 7:03
